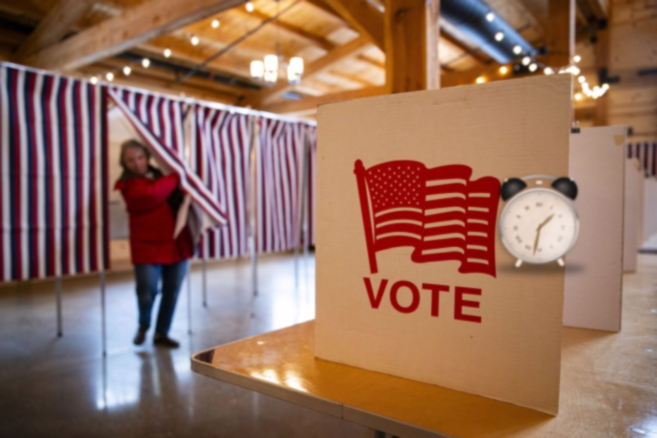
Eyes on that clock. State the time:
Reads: 1:32
